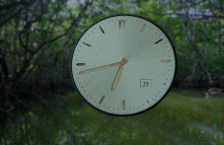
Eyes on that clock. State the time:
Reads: 6:43
